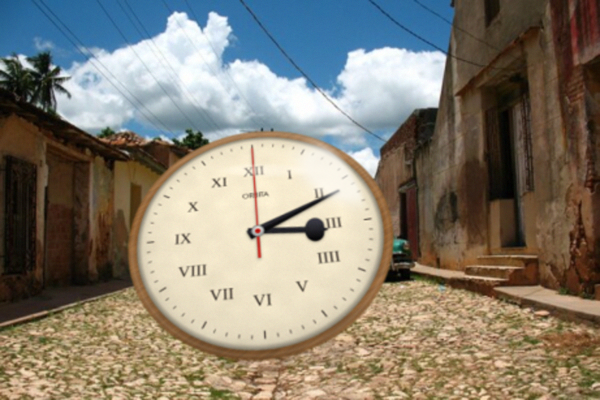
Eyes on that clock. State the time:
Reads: 3:11:00
